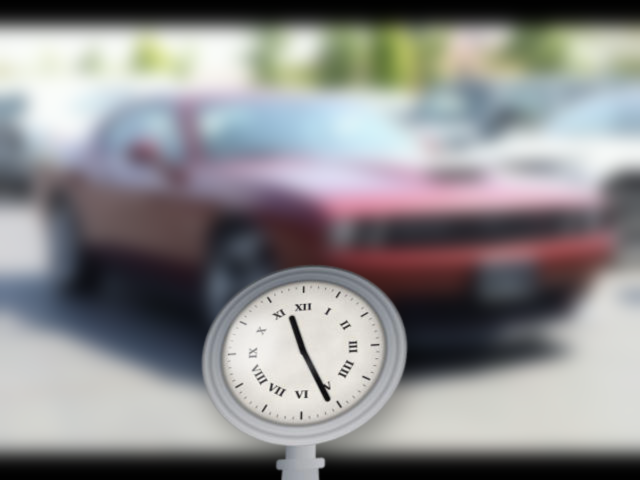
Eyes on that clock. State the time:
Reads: 11:26
